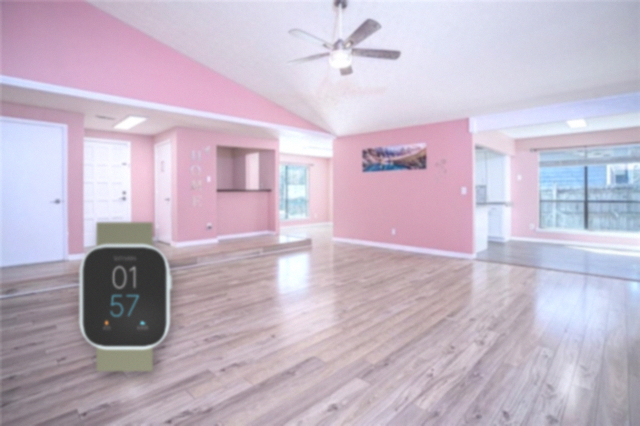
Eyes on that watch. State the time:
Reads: 1:57
